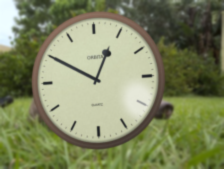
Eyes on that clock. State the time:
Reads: 12:50
